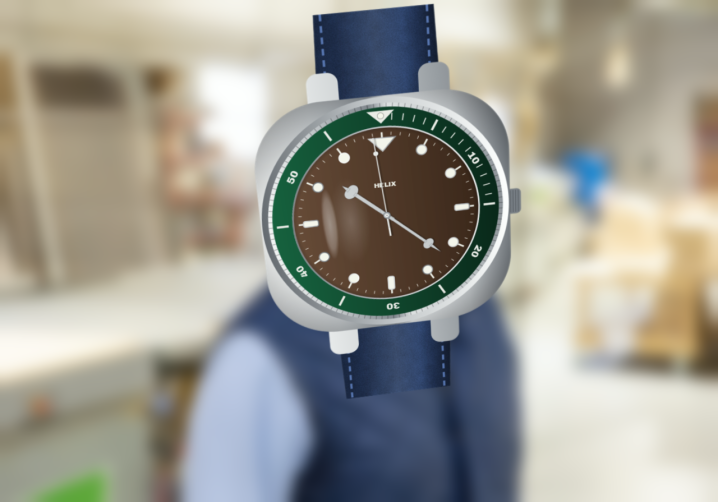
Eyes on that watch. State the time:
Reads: 10:21:59
